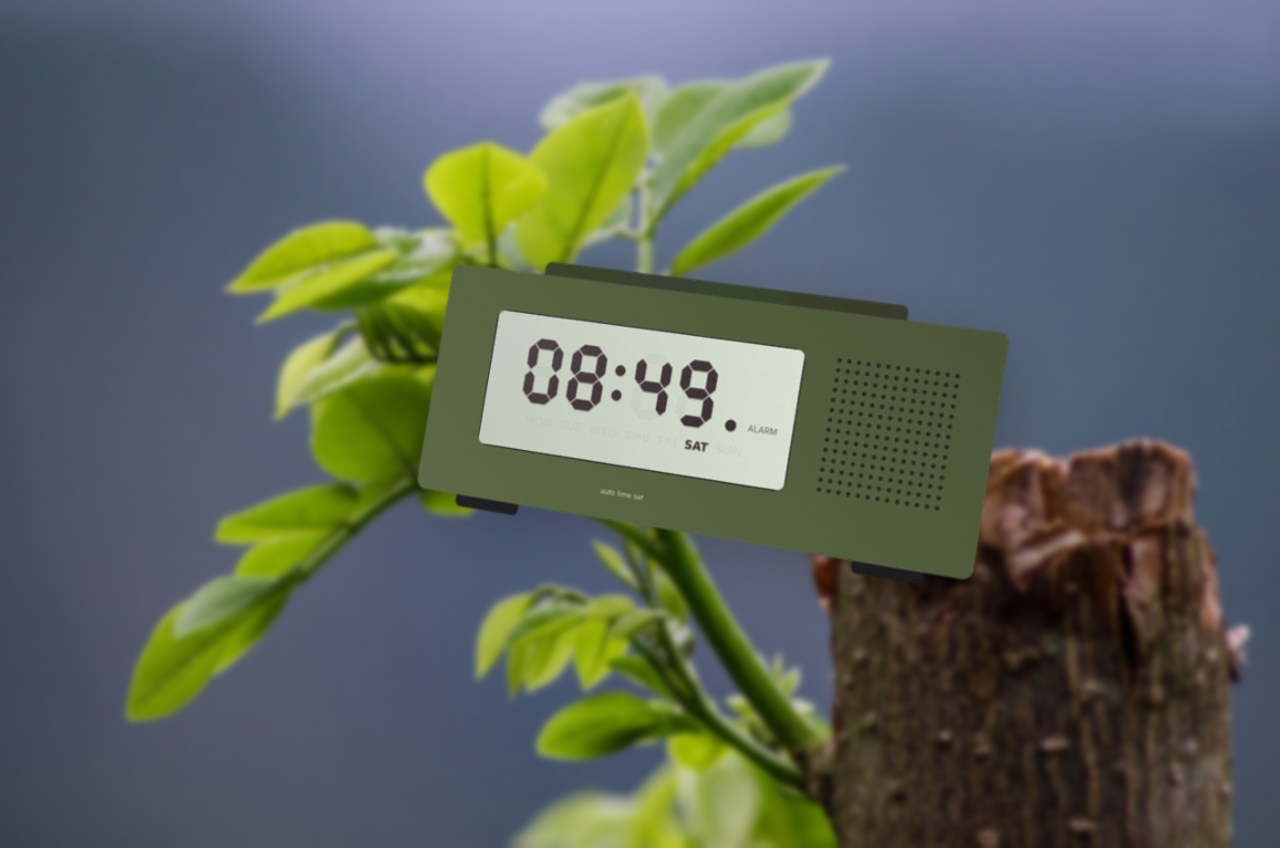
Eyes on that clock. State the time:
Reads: 8:49
